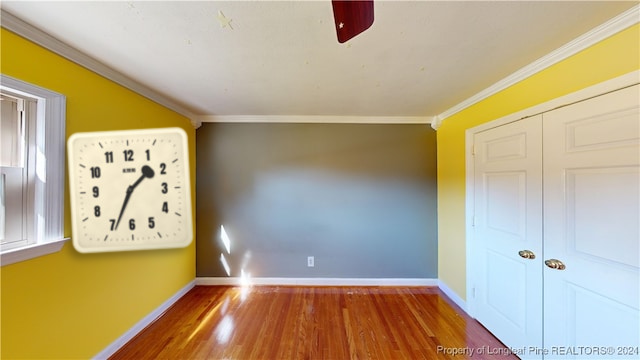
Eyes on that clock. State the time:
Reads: 1:34
